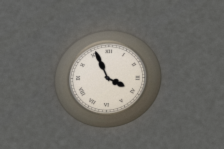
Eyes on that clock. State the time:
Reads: 3:56
